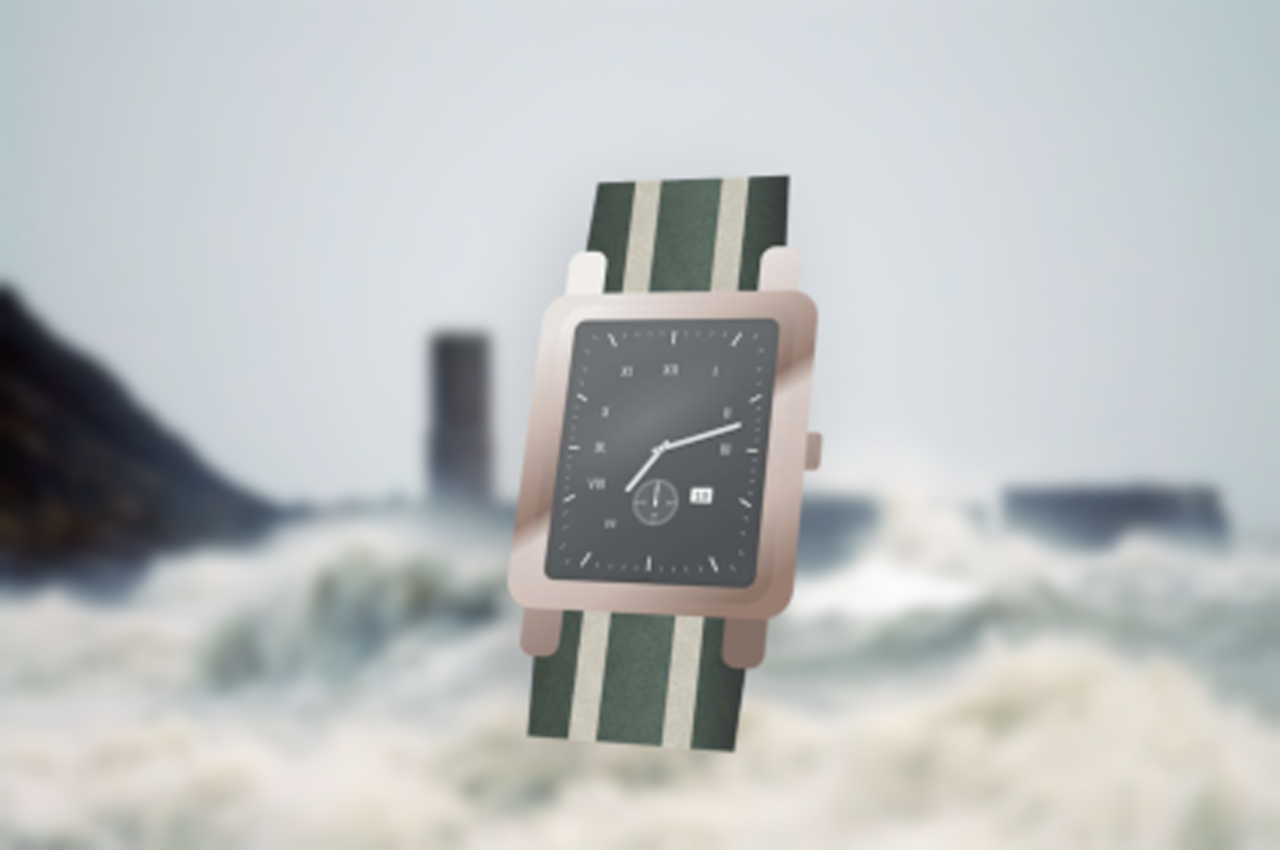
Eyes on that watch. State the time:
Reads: 7:12
